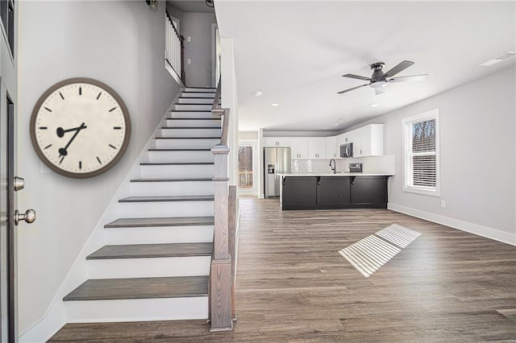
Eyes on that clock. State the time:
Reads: 8:36
